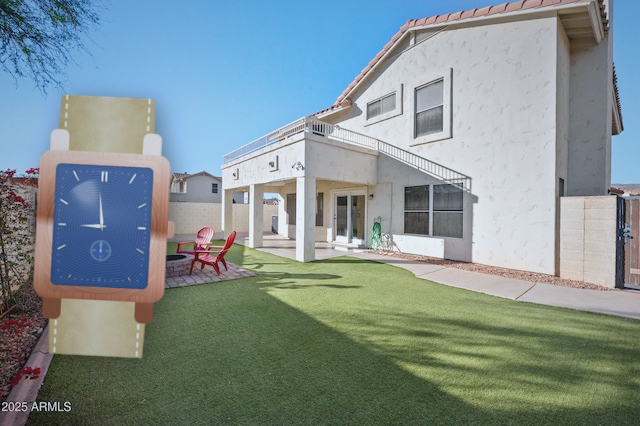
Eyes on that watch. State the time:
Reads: 8:59
